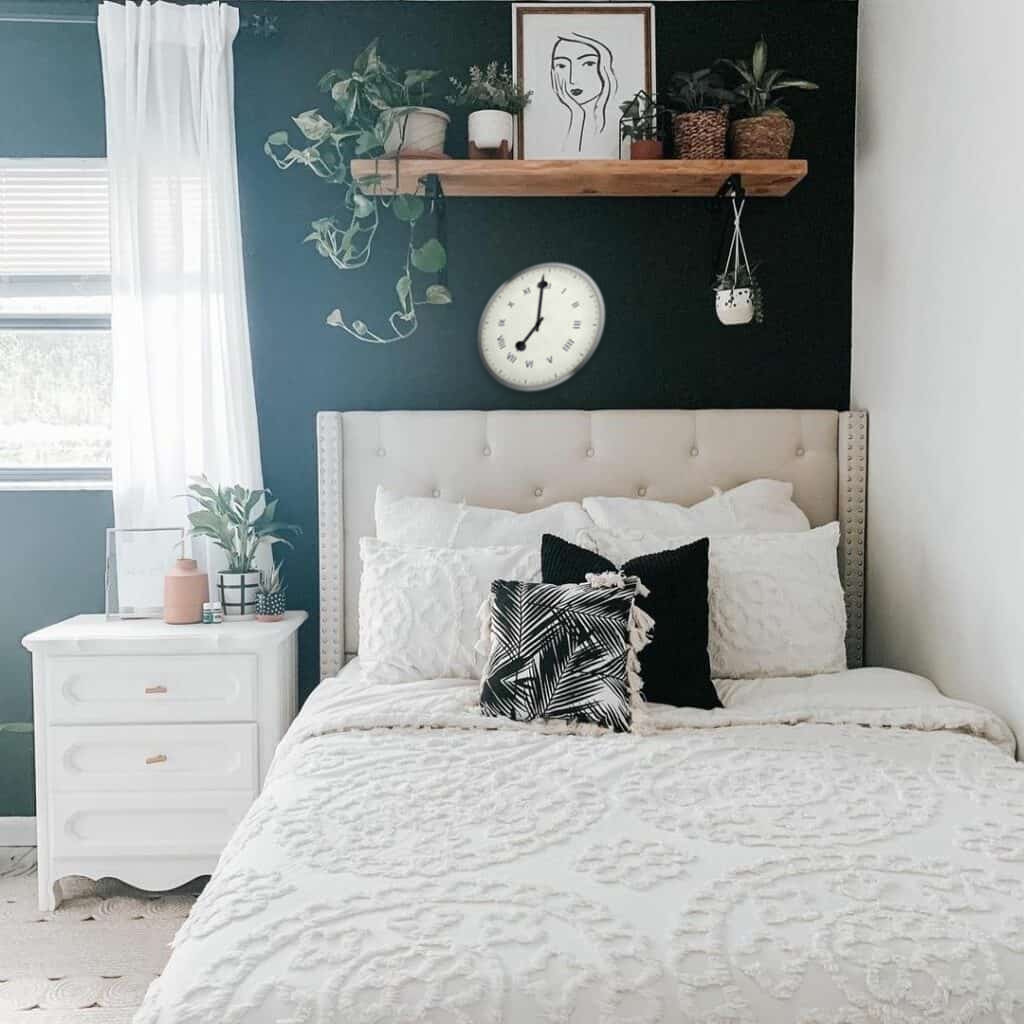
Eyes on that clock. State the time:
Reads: 6:59
